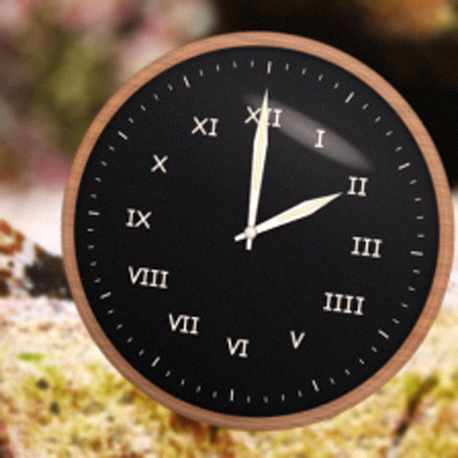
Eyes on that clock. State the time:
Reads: 2:00
